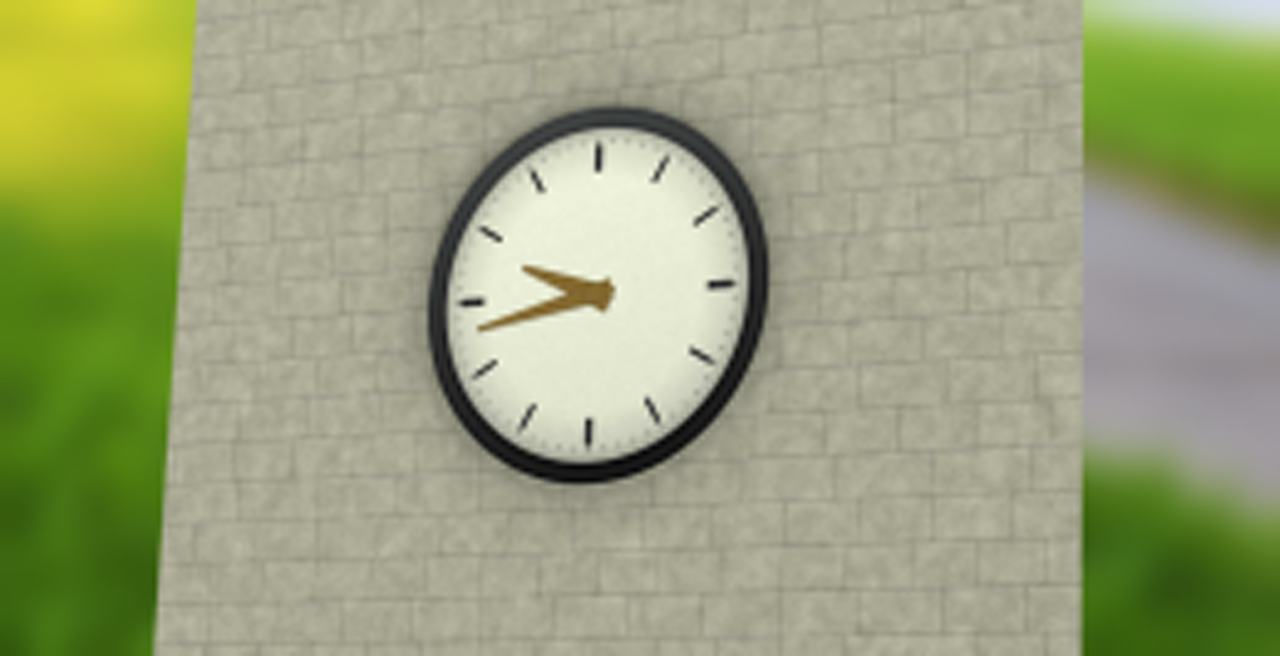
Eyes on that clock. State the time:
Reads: 9:43
